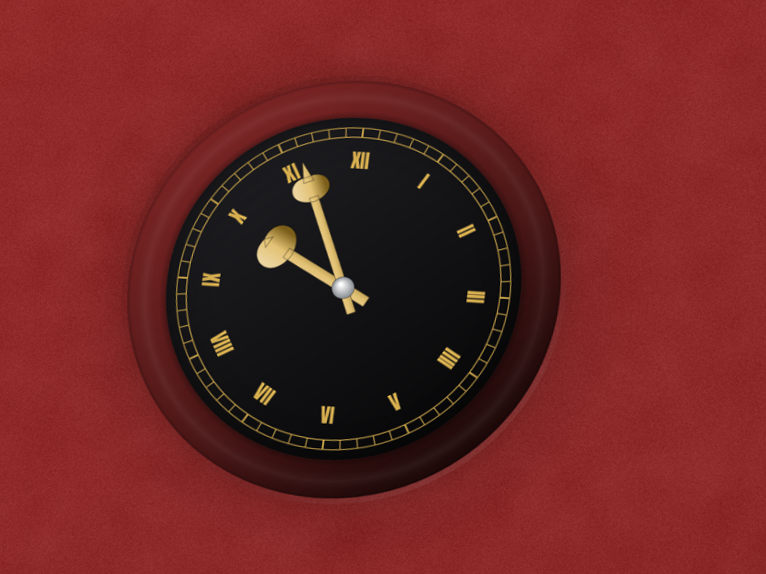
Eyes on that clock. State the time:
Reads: 9:56
